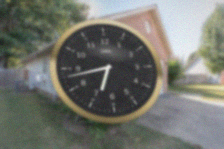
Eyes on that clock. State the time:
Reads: 6:43
